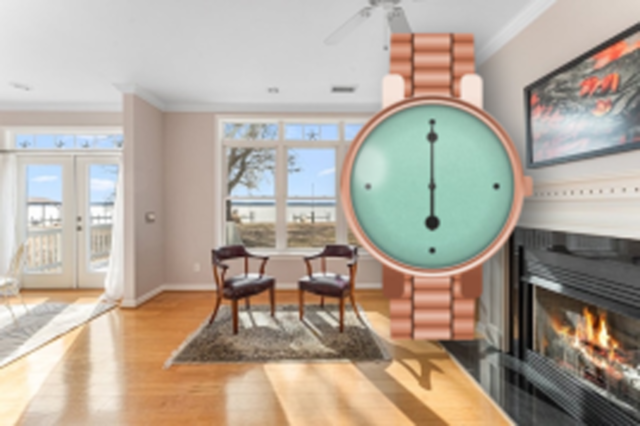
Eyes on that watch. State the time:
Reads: 6:00
